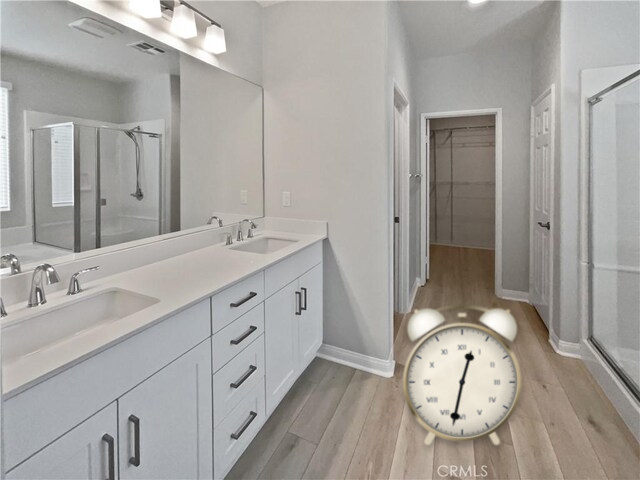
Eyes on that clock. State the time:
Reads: 12:32
